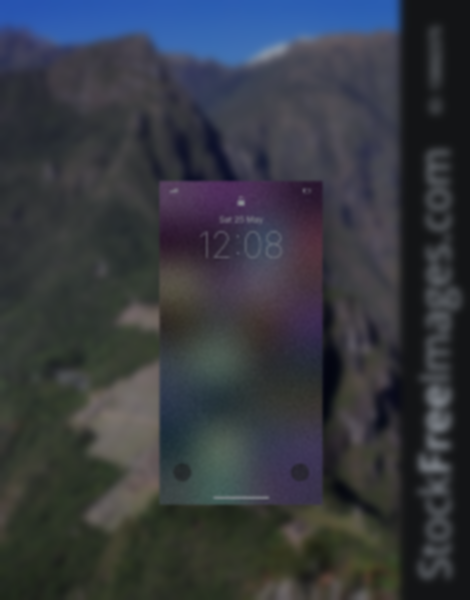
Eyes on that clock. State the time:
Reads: 12:08
